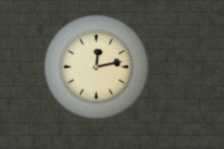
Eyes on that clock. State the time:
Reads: 12:13
